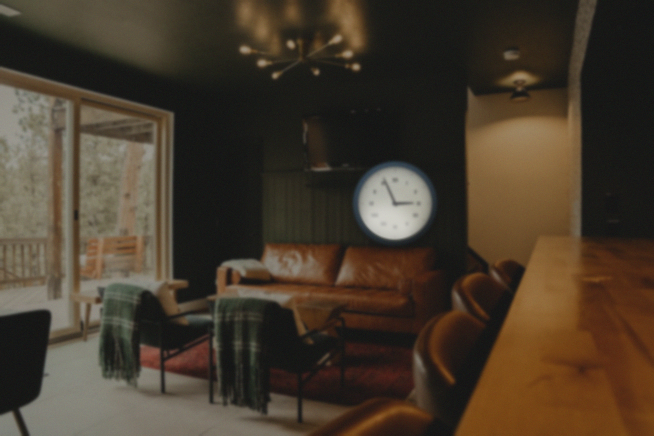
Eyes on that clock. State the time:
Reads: 2:56
